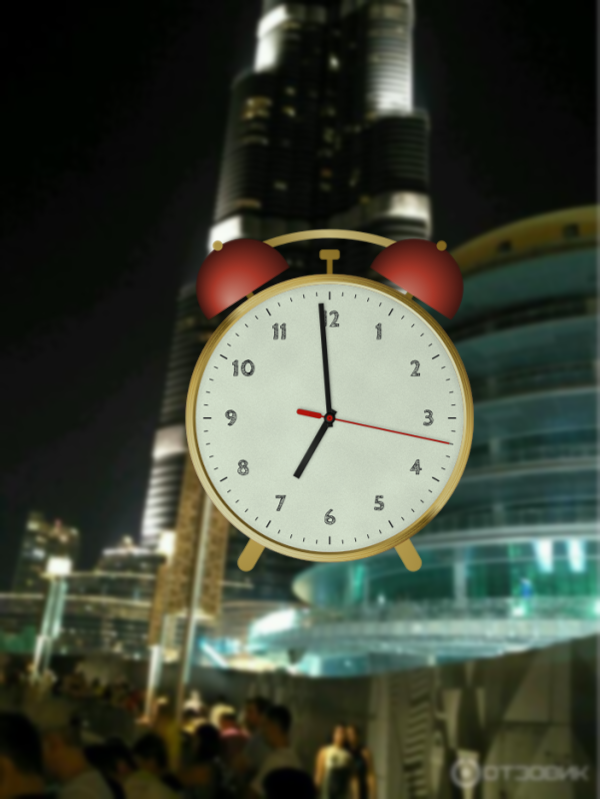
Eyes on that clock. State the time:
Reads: 6:59:17
